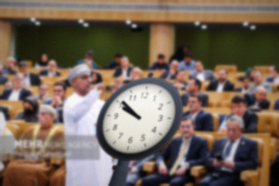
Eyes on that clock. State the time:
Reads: 9:51
